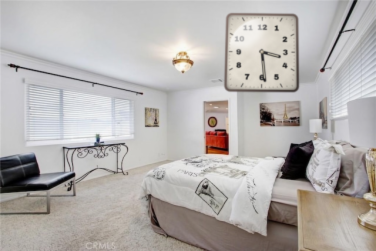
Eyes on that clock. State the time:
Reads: 3:29
